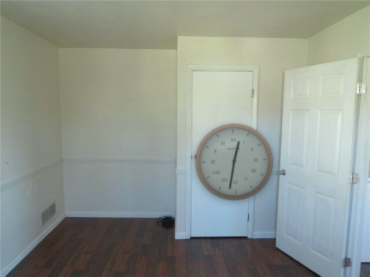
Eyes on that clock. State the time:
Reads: 12:32
